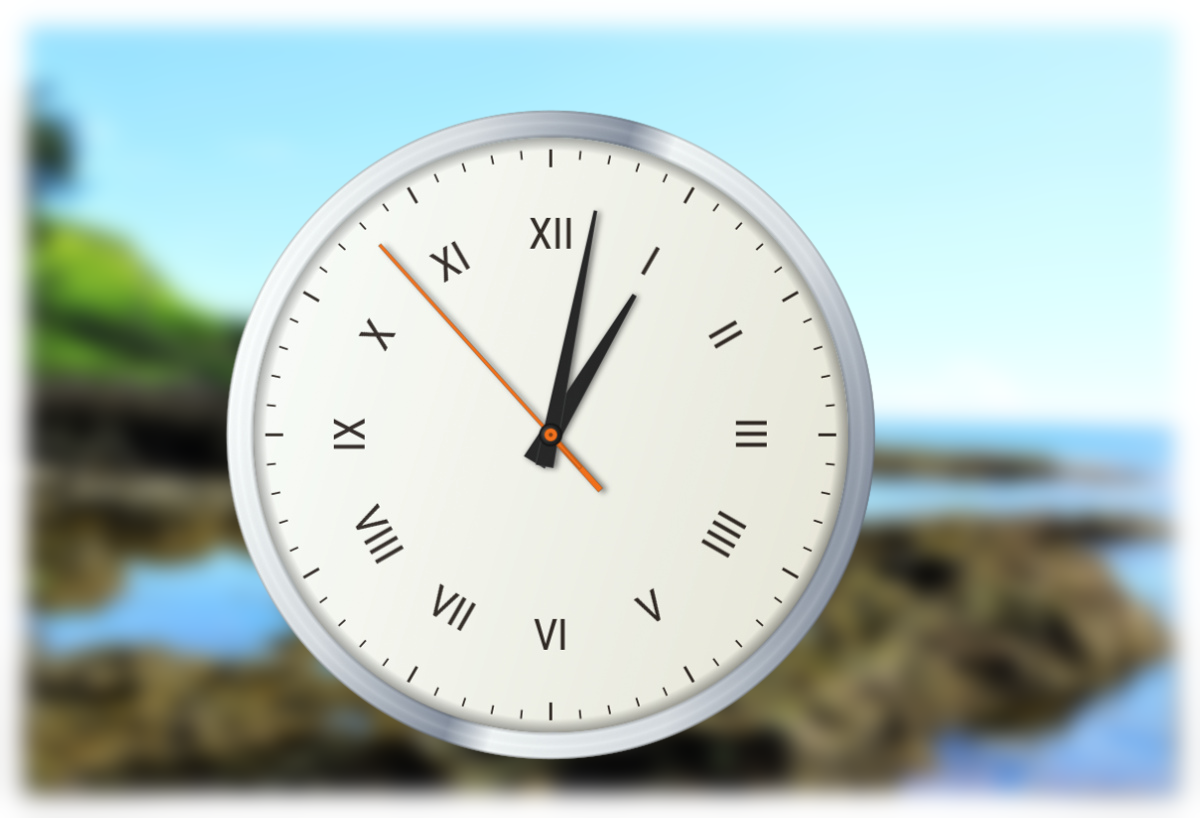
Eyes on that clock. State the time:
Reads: 1:01:53
